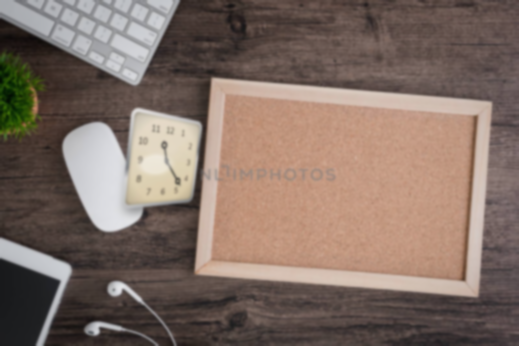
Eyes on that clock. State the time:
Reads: 11:23
